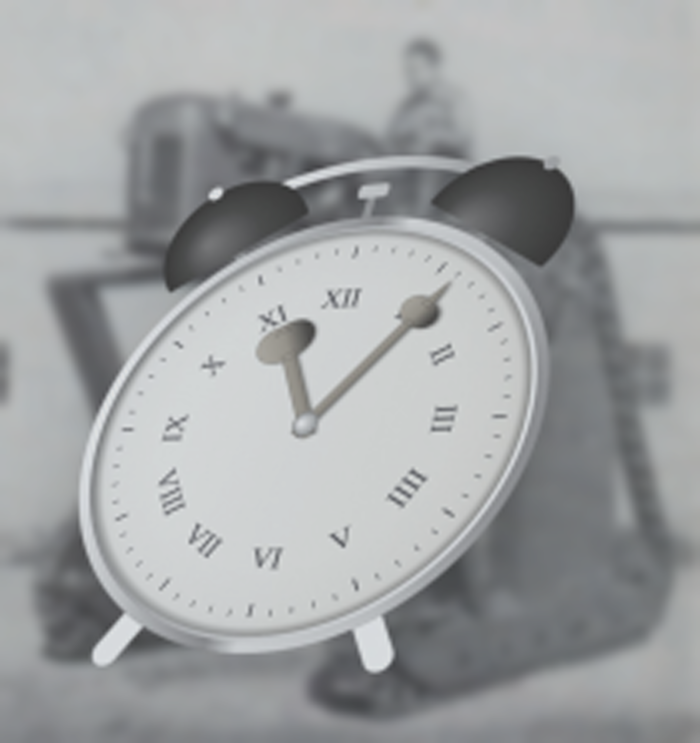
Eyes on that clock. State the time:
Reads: 11:06
